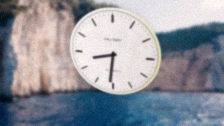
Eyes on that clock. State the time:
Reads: 8:31
